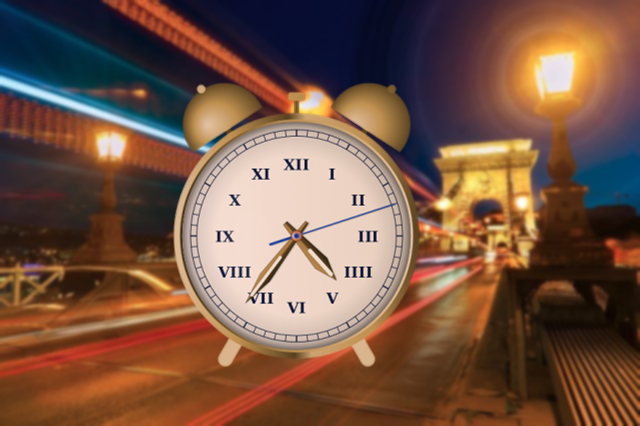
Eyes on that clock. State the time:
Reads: 4:36:12
